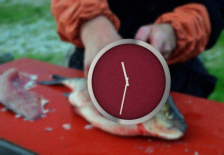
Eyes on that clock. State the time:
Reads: 11:32
